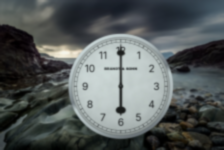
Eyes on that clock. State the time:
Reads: 6:00
